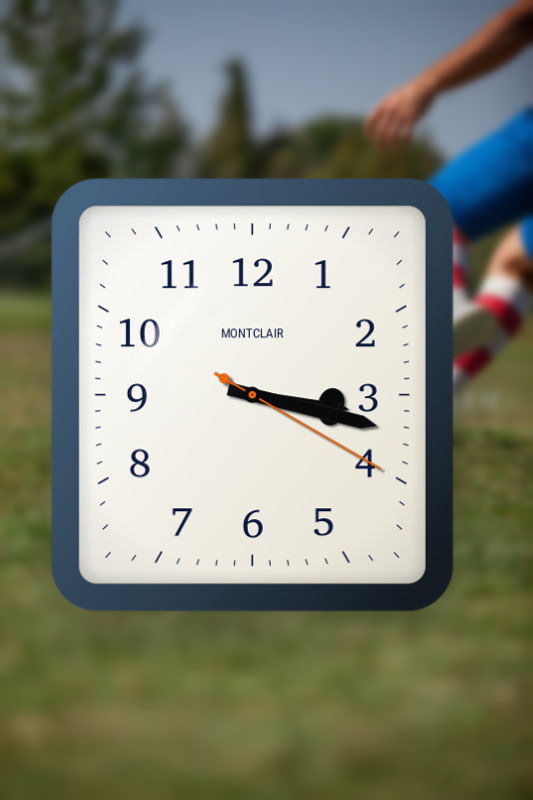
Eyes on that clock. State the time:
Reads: 3:17:20
